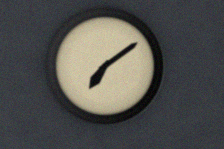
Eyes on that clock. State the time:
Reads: 7:09
